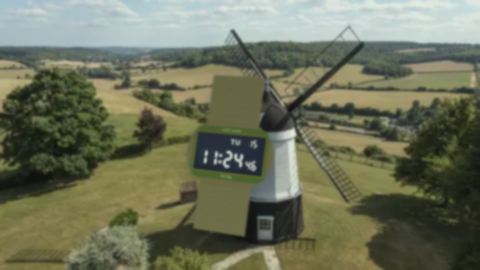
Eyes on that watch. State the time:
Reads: 11:24
